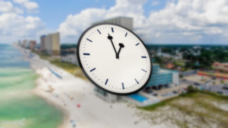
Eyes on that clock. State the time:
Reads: 12:58
